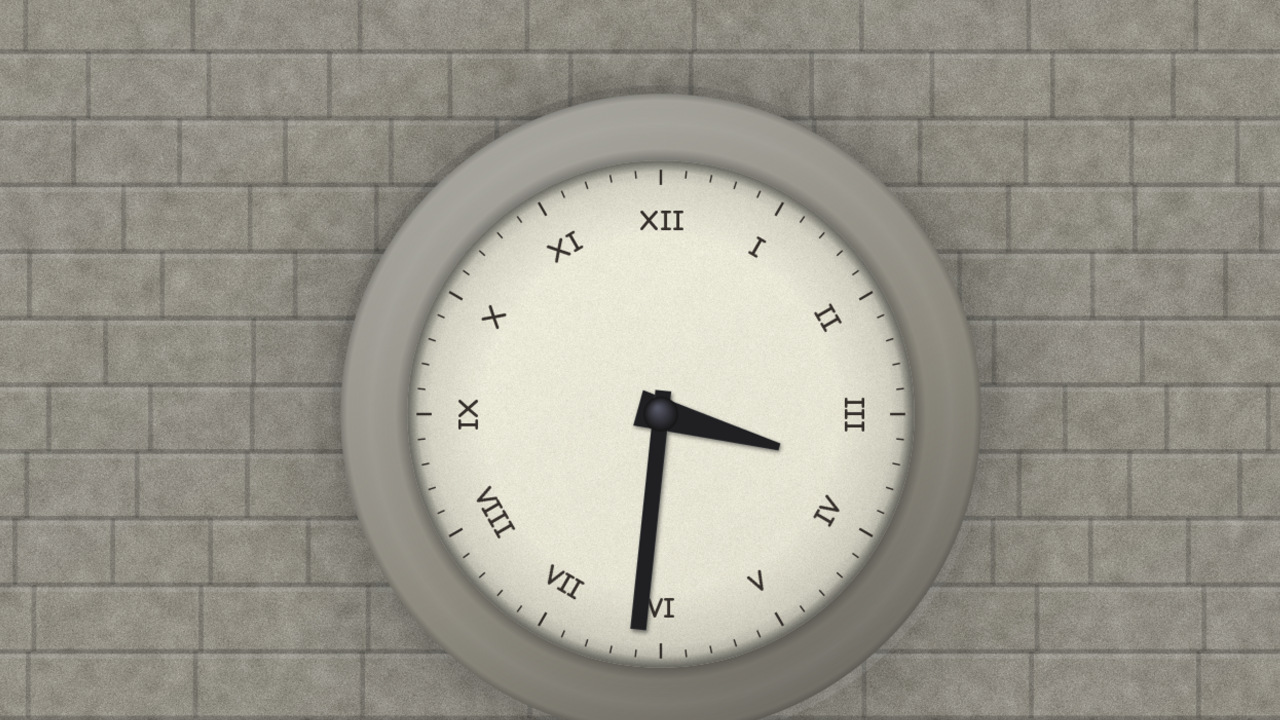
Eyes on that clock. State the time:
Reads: 3:31
